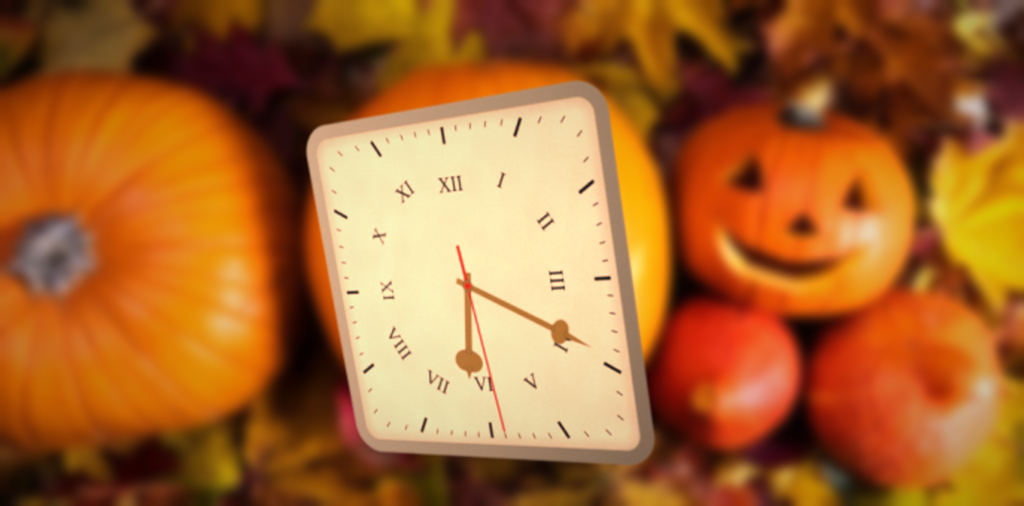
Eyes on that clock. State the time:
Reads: 6:19:29
